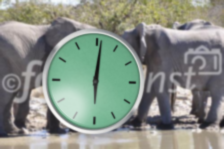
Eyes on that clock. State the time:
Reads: 6:01
